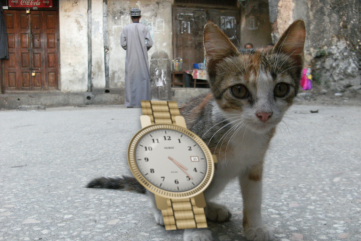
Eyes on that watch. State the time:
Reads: 4:24
